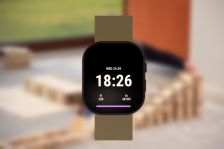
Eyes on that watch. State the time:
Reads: 18:26
